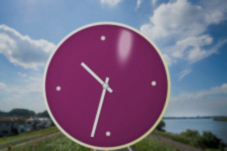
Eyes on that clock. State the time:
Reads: 10:33
